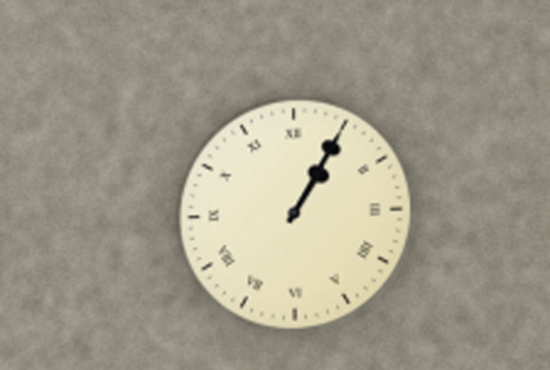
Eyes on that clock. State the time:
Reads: 1:05
